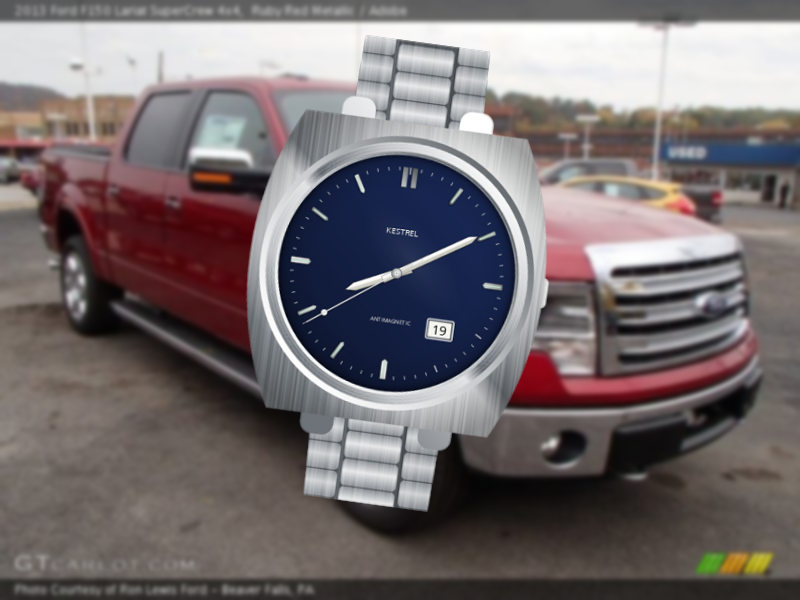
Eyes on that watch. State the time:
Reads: 8:09:39
